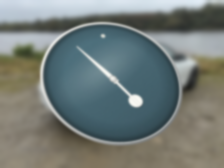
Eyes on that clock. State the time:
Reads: 4:54
